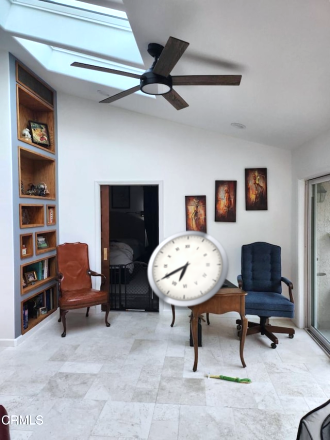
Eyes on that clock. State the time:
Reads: 6:40
